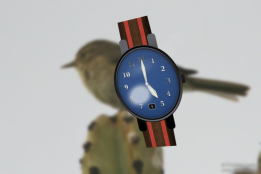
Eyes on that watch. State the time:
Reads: 5:00
